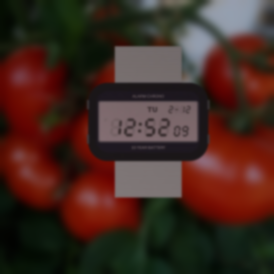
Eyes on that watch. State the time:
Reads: 12:52
